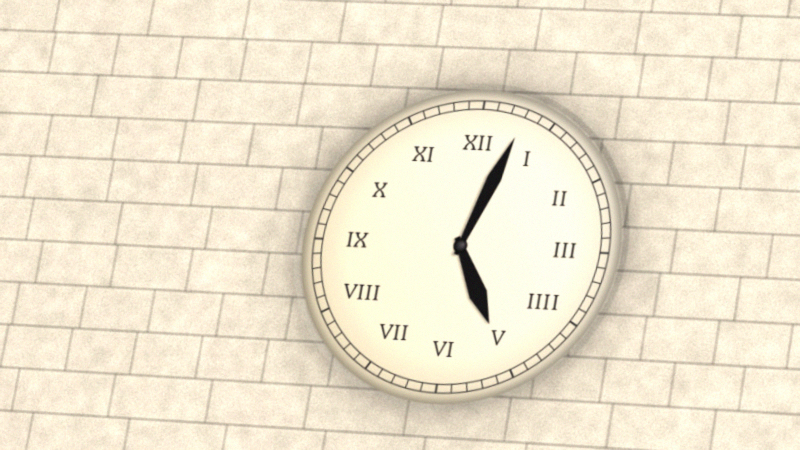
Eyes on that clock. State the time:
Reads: 5:03
